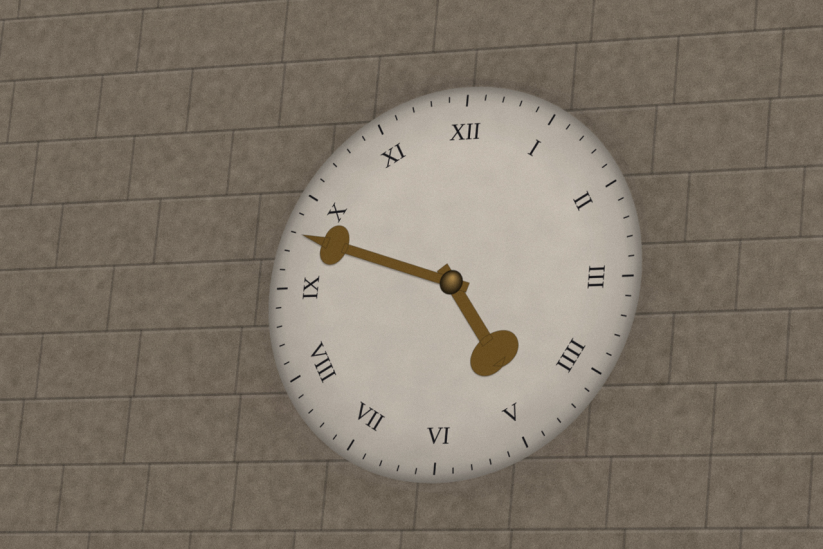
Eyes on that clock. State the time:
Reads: 4:48
